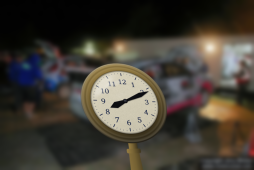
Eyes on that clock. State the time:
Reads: 8:11
